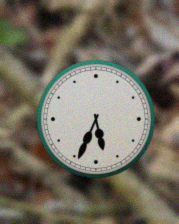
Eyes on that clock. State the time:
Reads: 5:34
